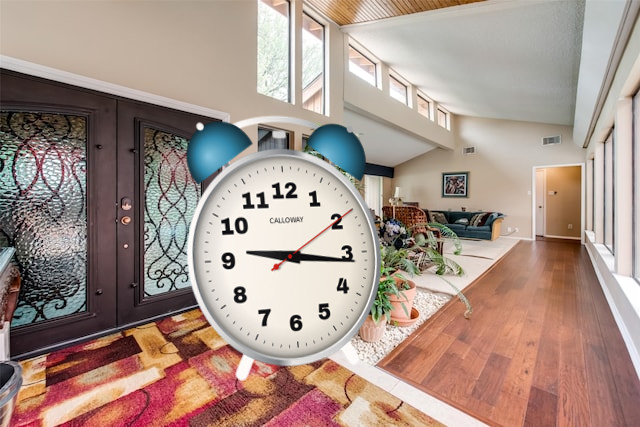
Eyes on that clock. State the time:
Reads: 9:16:10
